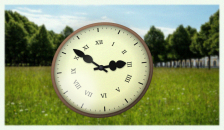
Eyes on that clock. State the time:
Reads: 2:52
